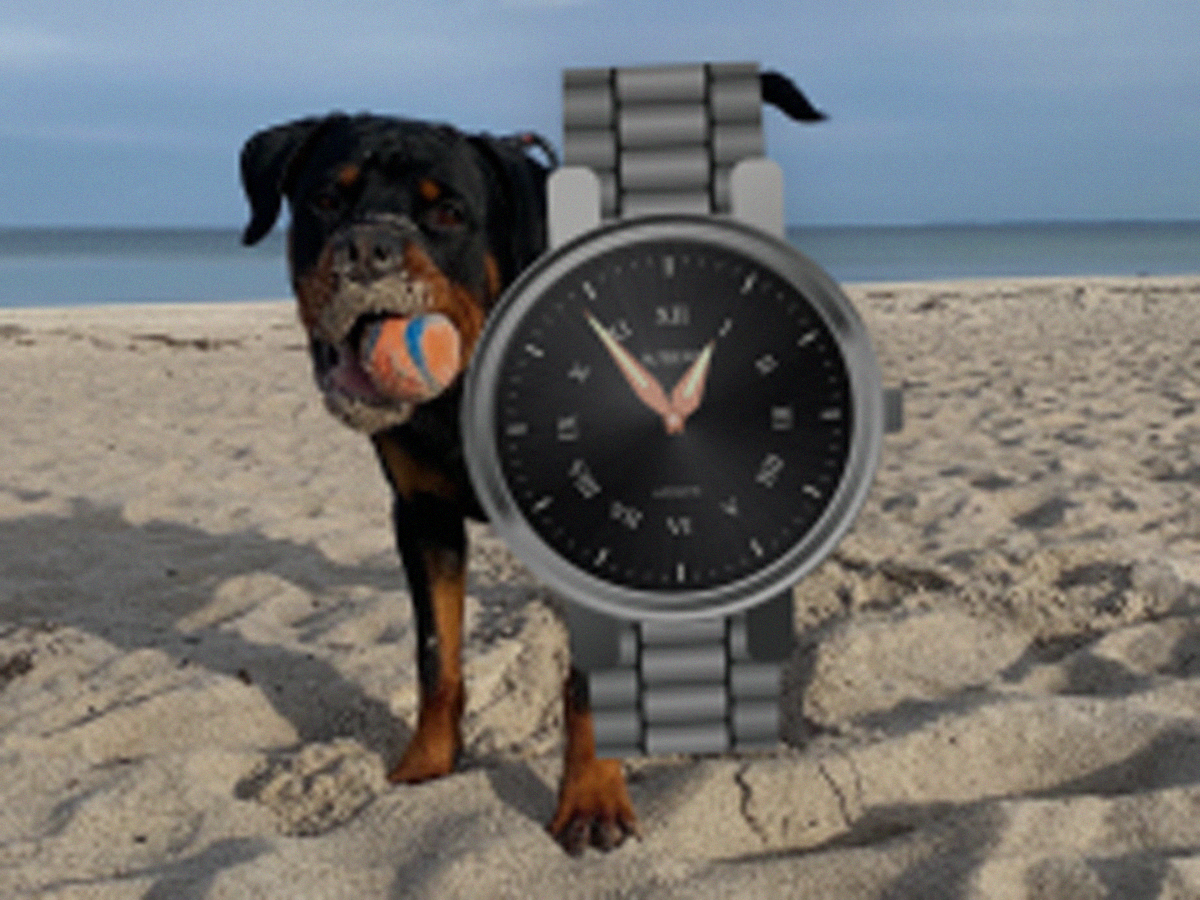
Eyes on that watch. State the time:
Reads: 12:54
